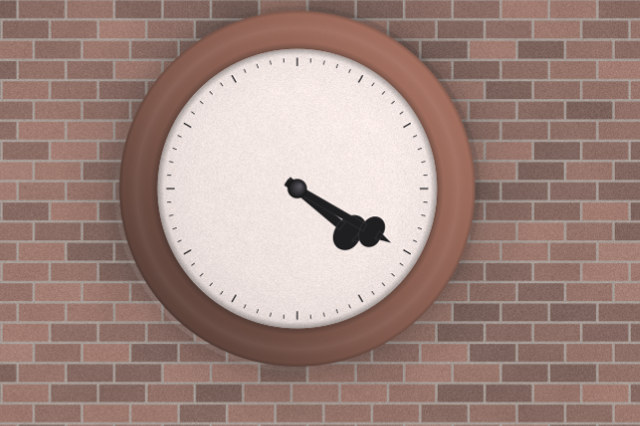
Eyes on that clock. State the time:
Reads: 4:20
